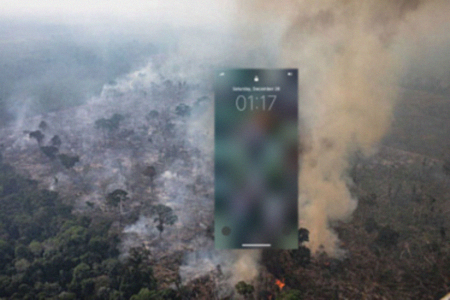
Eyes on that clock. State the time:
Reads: 1:17
